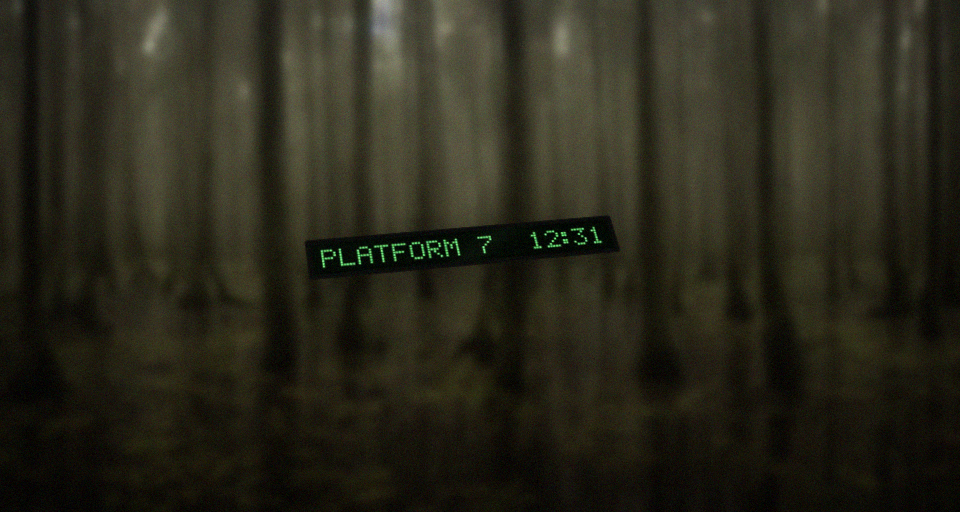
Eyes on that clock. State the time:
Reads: 12:31
